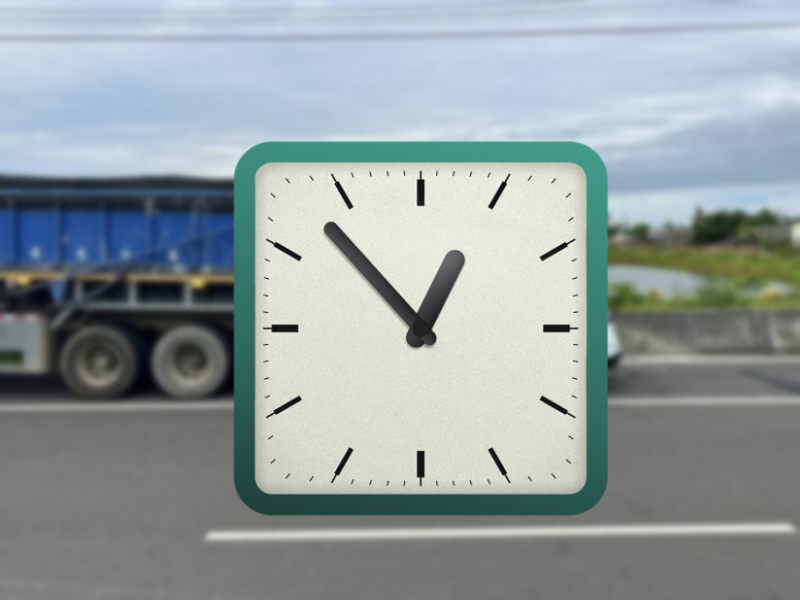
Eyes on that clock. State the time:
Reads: 12:53
